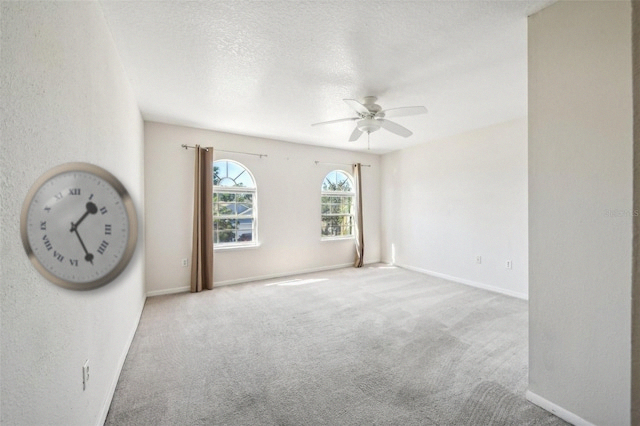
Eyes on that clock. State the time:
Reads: 1:25
